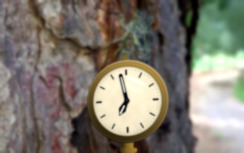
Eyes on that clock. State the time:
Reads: 6:58
